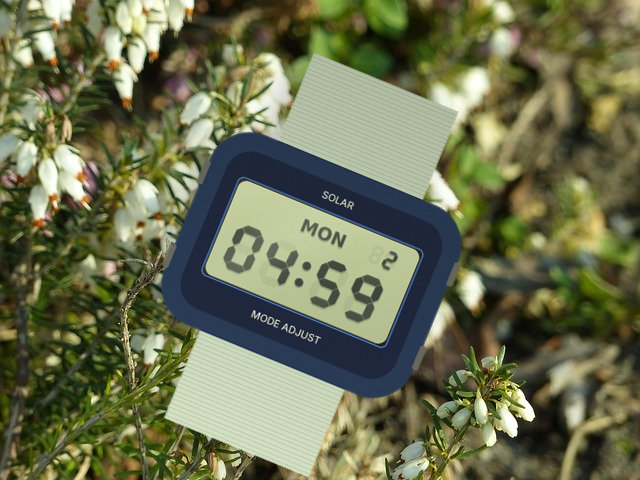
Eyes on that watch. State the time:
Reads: 4:59
